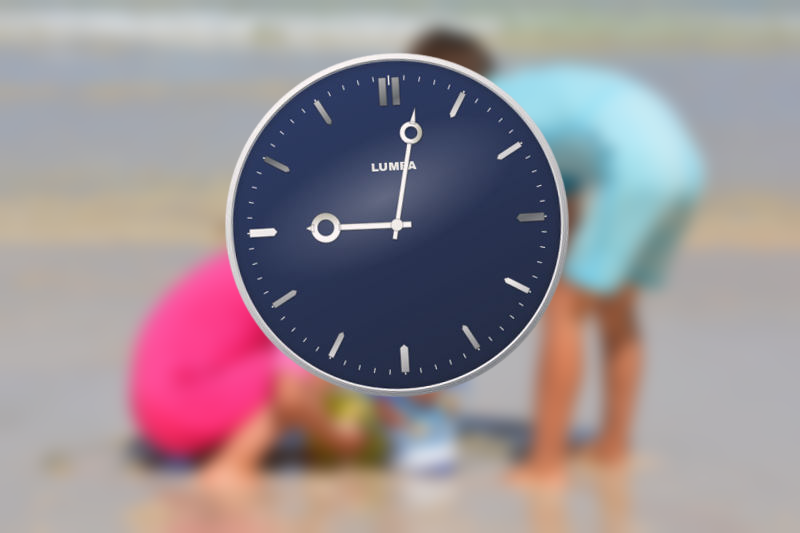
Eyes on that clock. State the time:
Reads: 9:02
